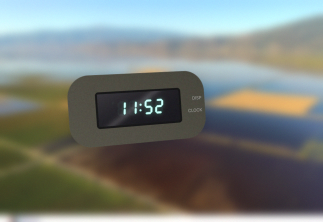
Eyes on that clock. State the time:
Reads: 11:52
